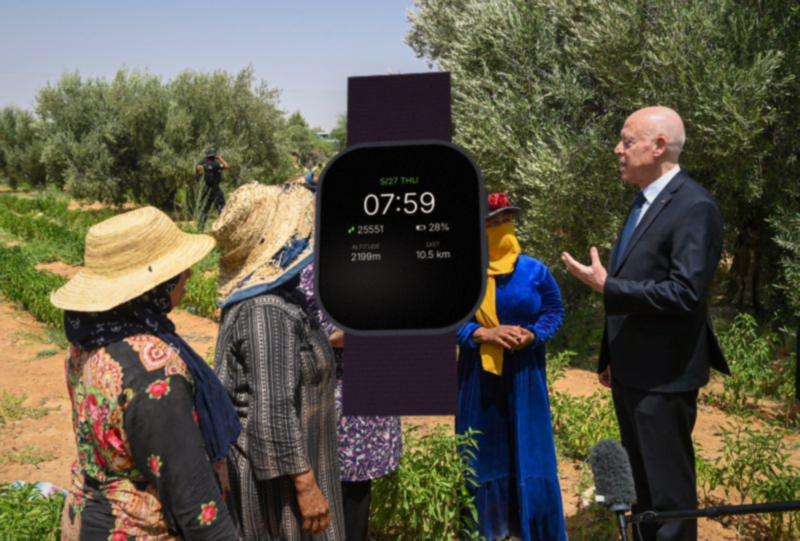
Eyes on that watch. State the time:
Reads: 7:59
